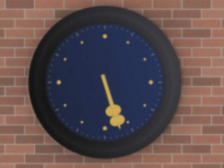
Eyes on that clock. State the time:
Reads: 5:27
